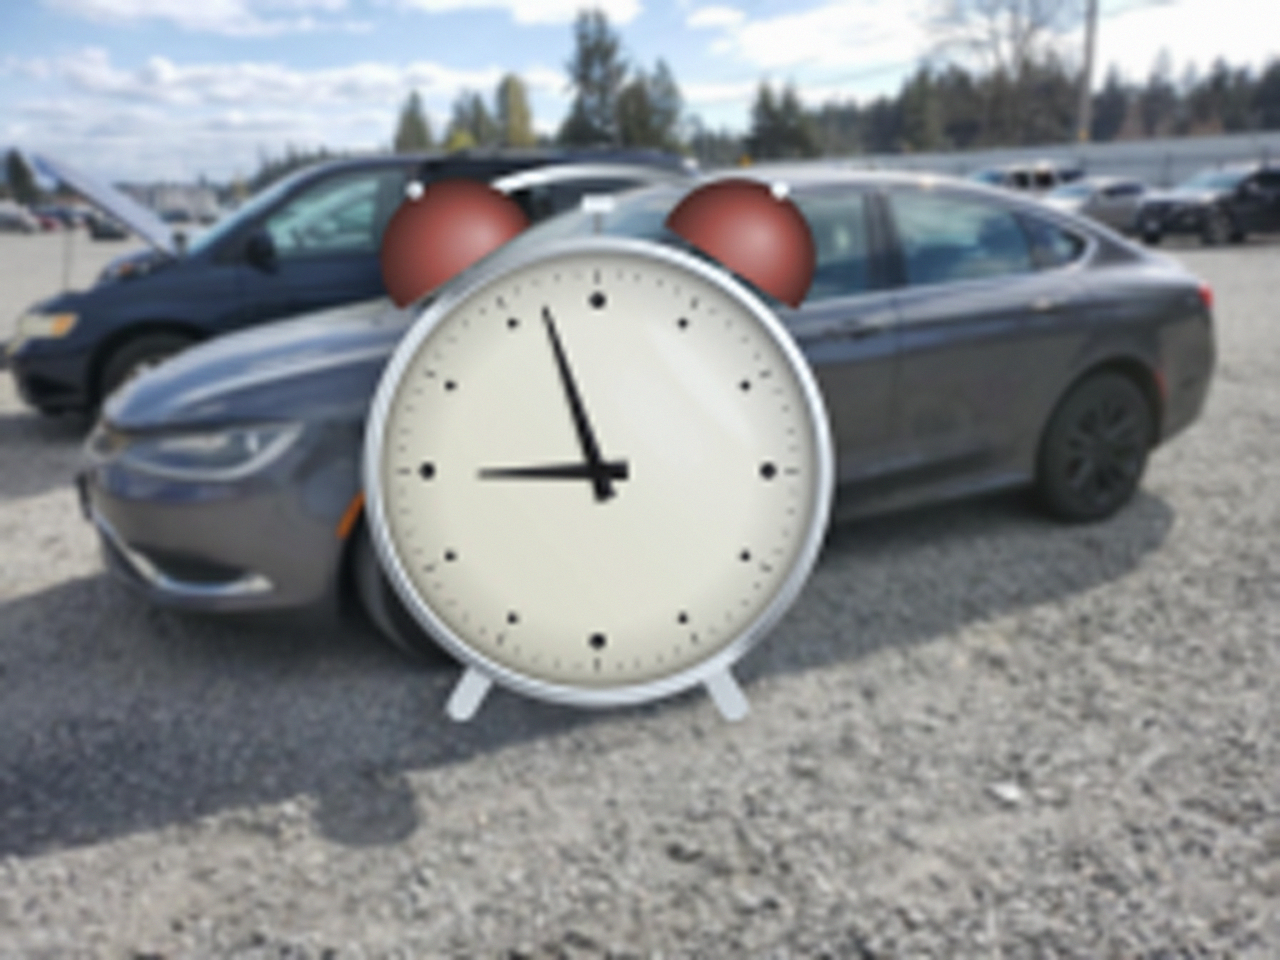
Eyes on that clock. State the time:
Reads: 8:57
